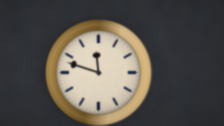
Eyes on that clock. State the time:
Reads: 11:48
